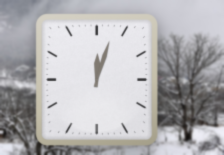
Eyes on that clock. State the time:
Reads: 12:03
